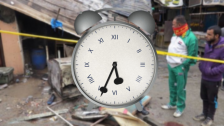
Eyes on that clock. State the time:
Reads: 5:34
